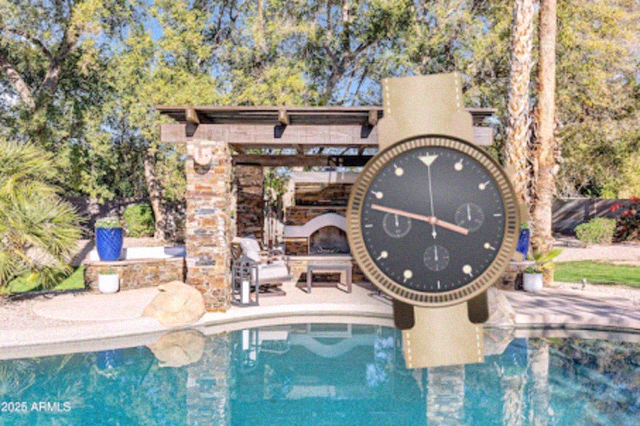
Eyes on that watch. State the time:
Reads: 3:48
